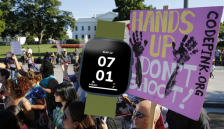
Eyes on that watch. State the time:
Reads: 7:01
